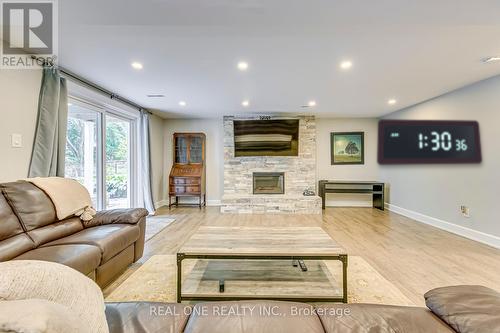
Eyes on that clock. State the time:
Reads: 1:30:36
